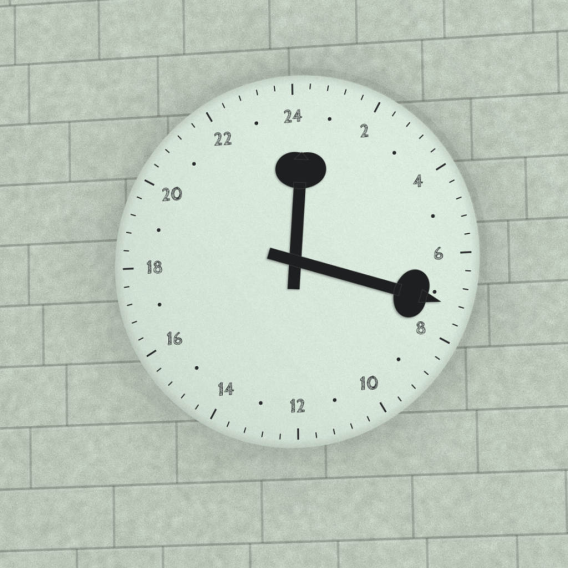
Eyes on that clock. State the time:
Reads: 0:18
